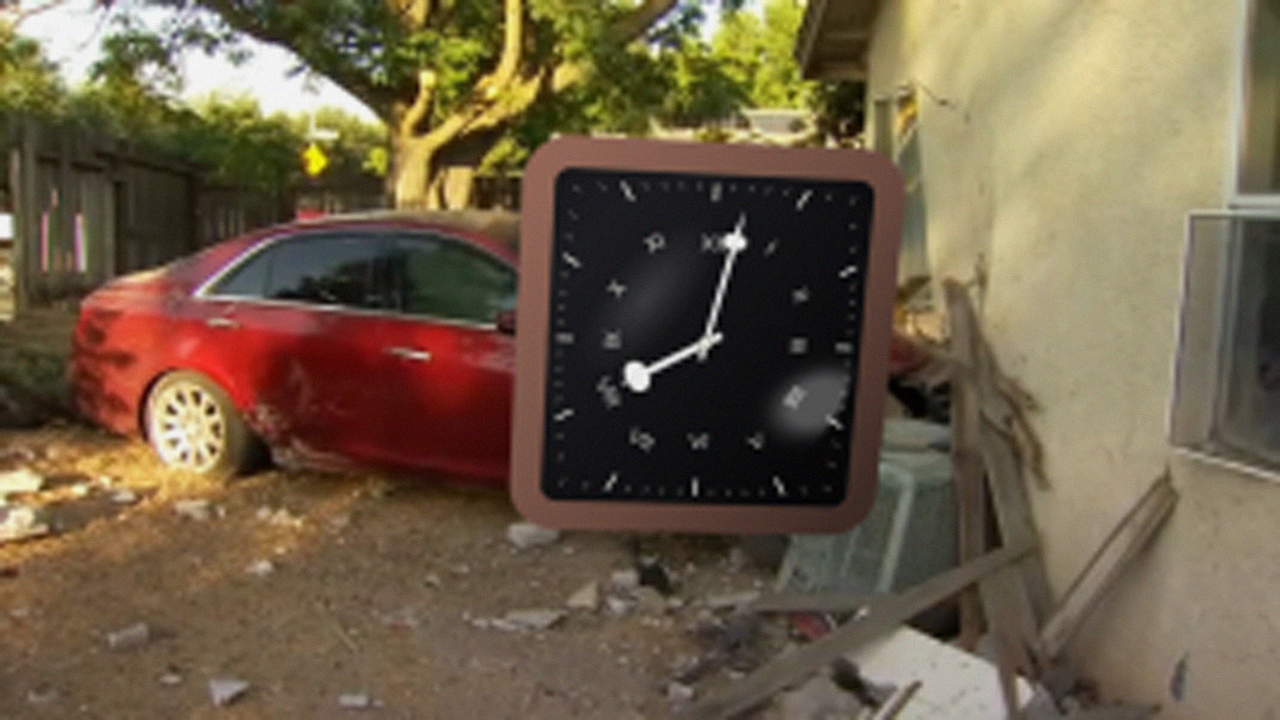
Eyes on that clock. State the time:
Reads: 8:02
